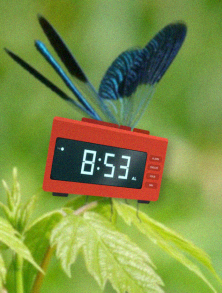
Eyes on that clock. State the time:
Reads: 8:53
